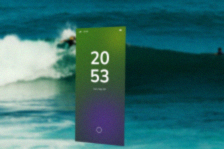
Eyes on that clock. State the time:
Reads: 20:53
